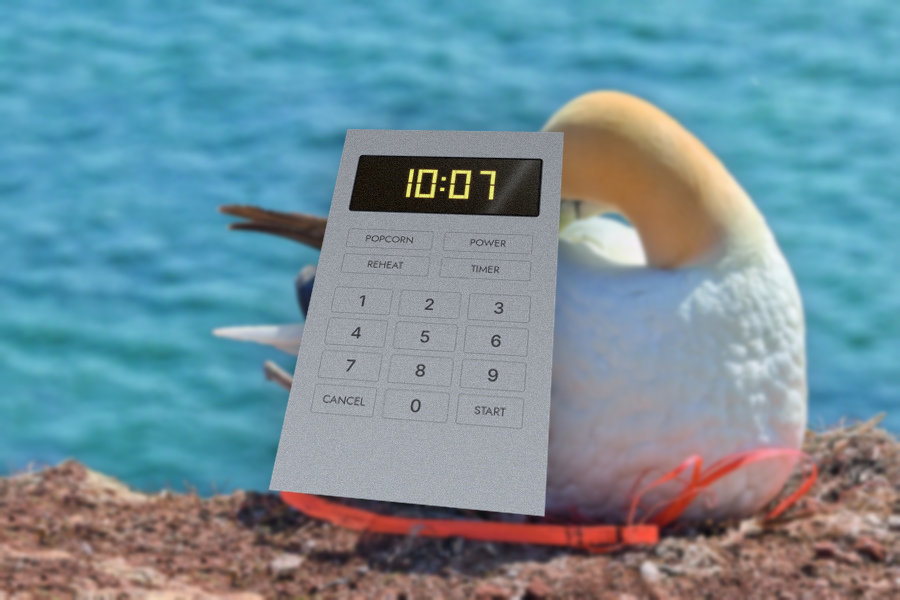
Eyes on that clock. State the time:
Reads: 10:07
